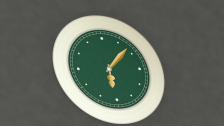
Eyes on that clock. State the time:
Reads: 6:08
